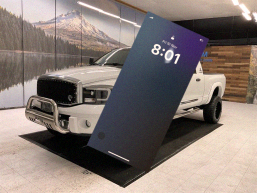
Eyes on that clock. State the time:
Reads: 8:01
